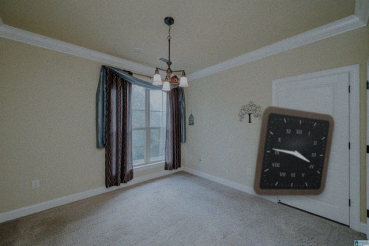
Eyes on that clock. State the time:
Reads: 3:46
